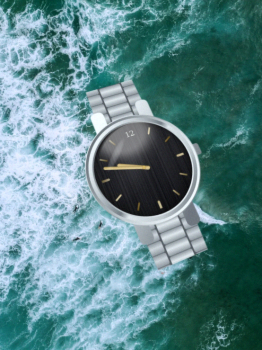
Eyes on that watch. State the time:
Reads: 9:48
